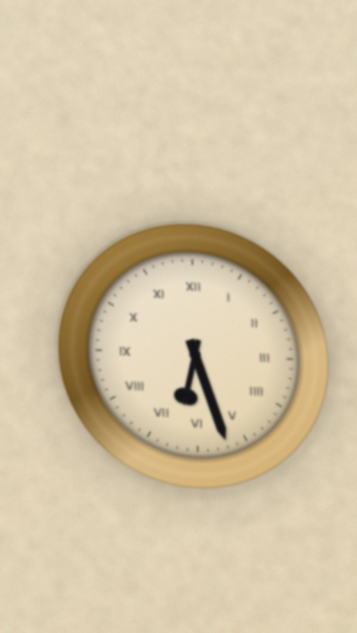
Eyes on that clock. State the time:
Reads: 6:27
